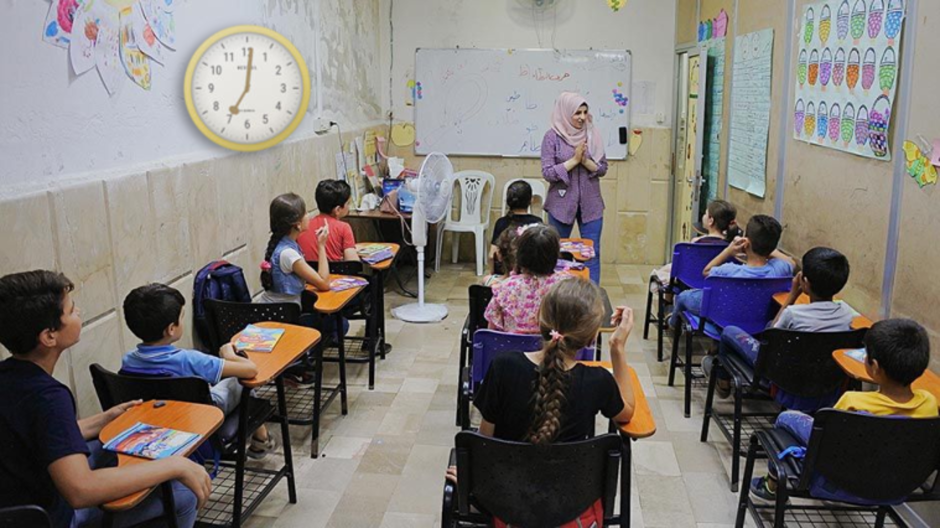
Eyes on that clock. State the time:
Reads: 7:01
